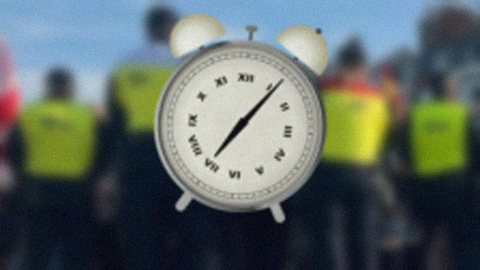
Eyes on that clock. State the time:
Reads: 7:06
